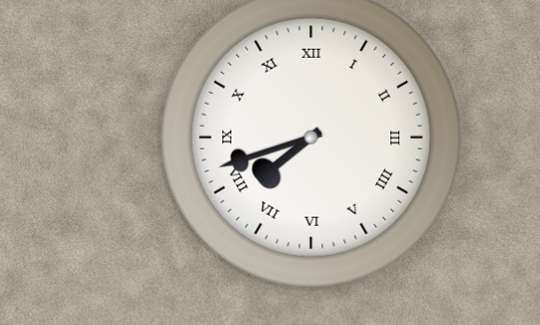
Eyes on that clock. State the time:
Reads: 7:42
